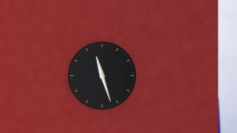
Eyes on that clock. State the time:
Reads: 11:27
